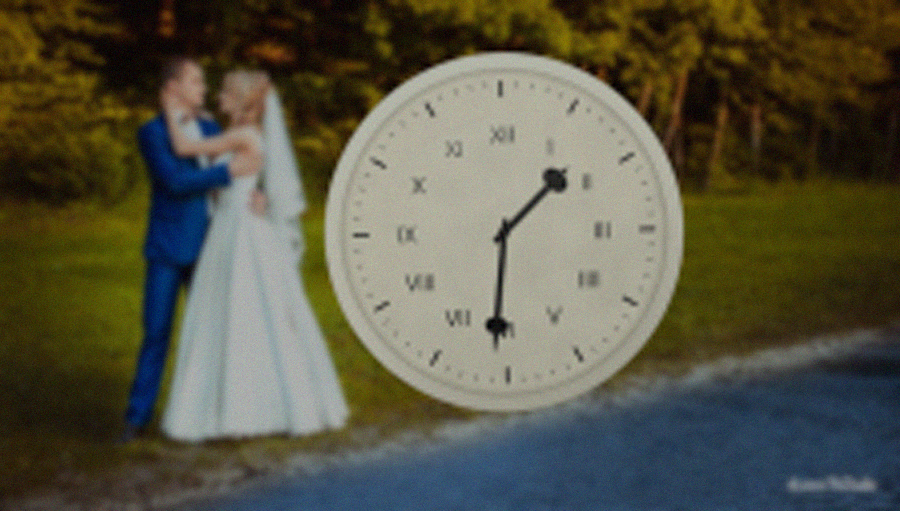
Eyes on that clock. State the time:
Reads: 1:31
